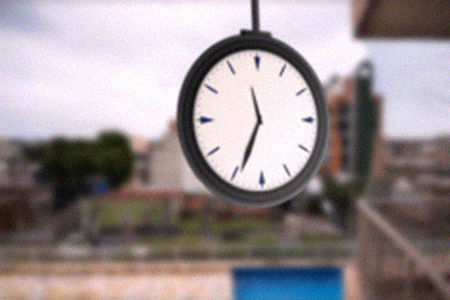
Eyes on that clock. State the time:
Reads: 11:34
